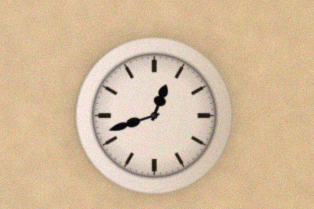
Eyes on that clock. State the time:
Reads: 12:42
